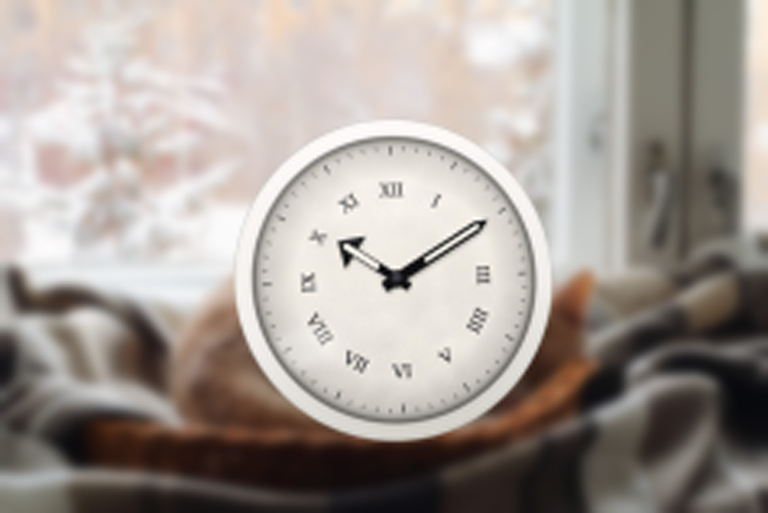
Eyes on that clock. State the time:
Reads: 10:10
